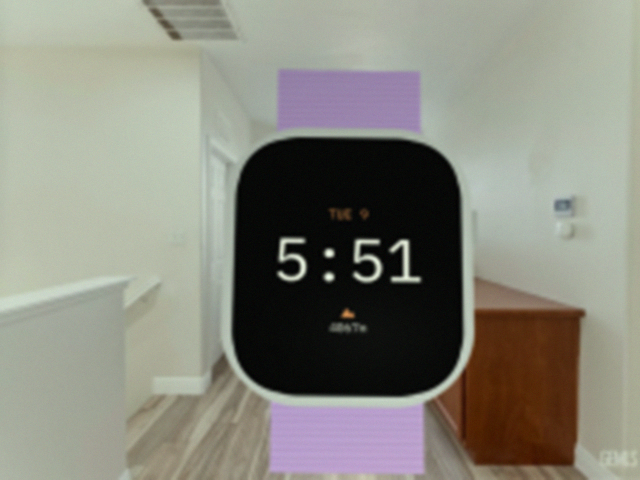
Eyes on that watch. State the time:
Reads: 5:51
